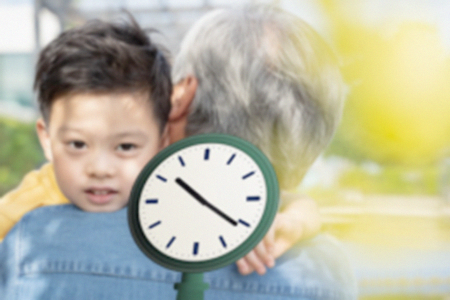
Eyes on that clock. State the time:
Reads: 10:21
